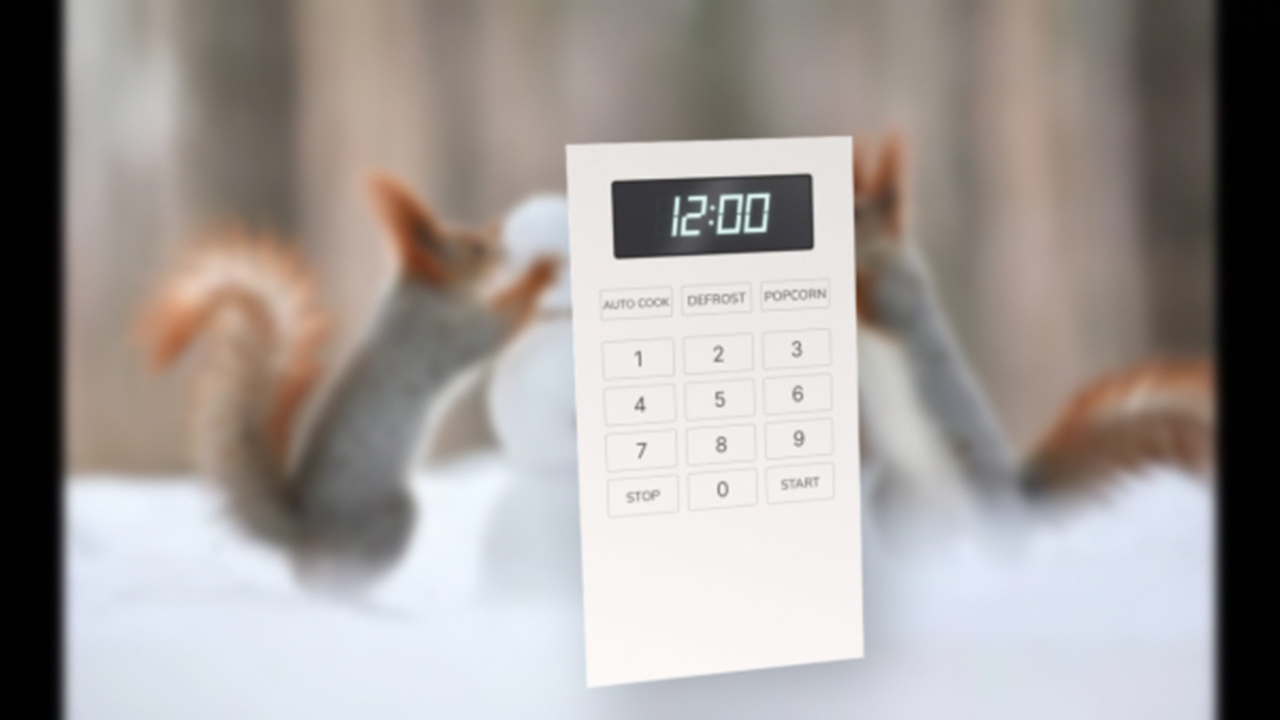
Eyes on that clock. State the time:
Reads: 12:00
